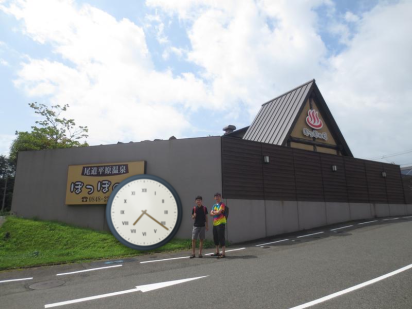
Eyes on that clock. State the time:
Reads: 7:21
